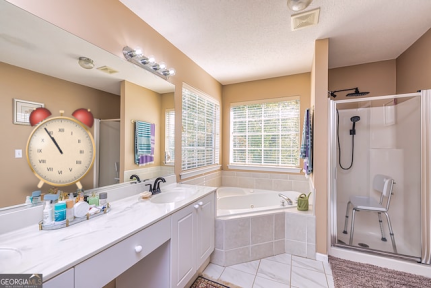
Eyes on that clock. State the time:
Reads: 10:54
